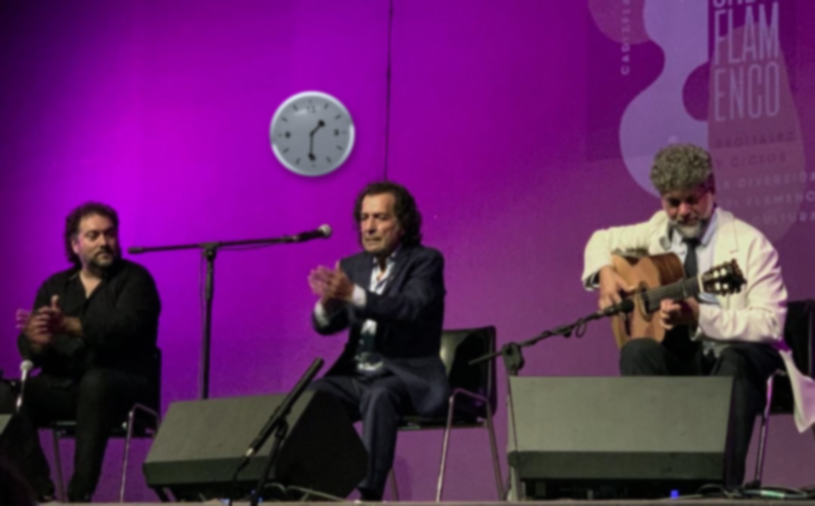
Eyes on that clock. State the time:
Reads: 1:31
